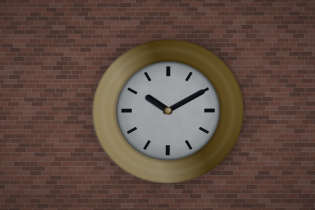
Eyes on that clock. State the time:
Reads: 10:10
